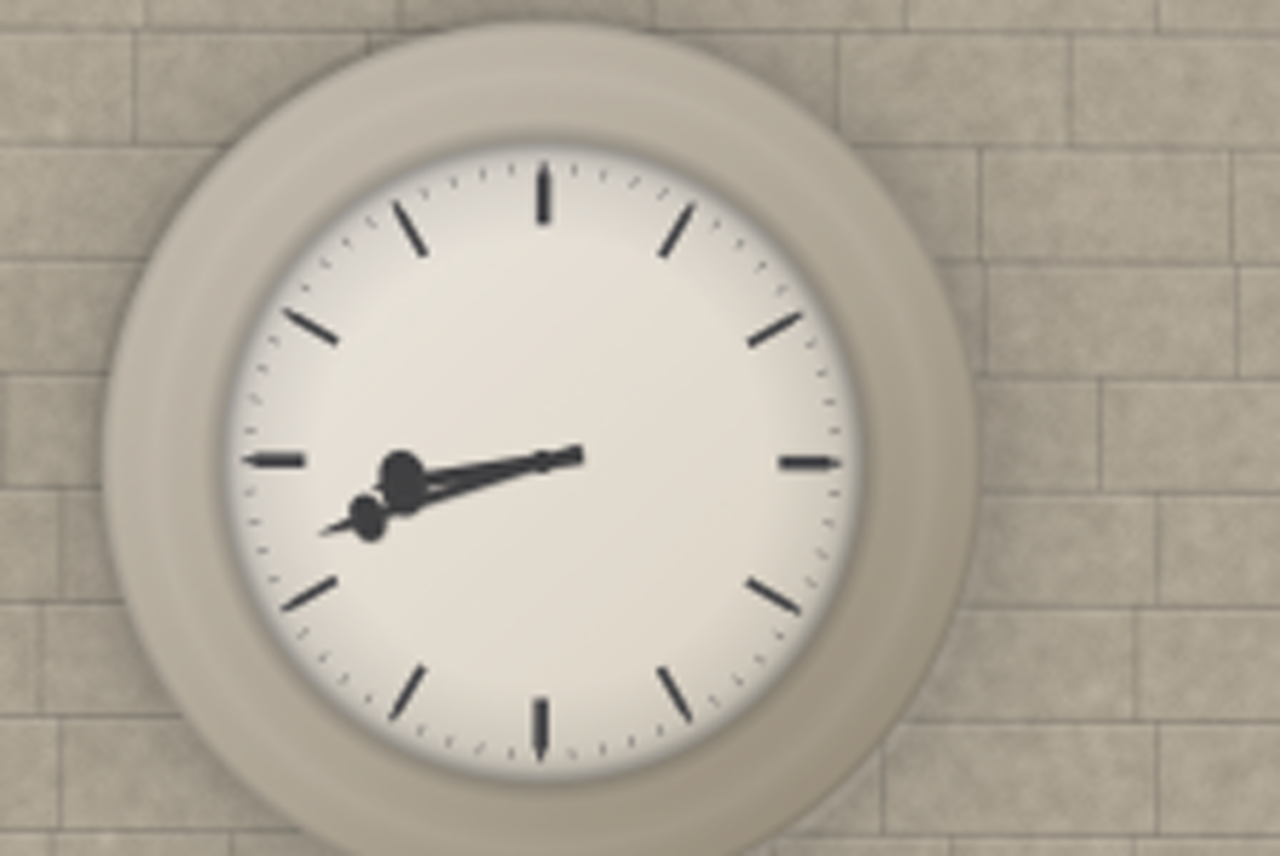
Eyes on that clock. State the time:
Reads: 8:42
